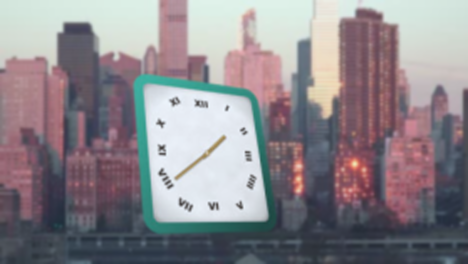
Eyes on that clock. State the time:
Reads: 1:39
